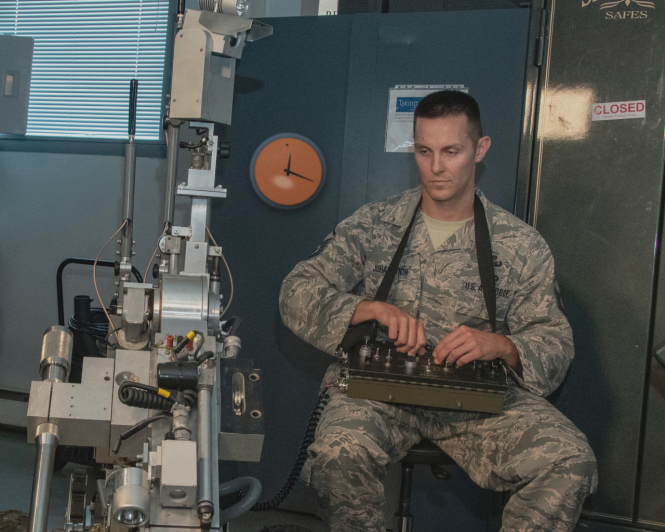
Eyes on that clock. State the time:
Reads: 12:19
